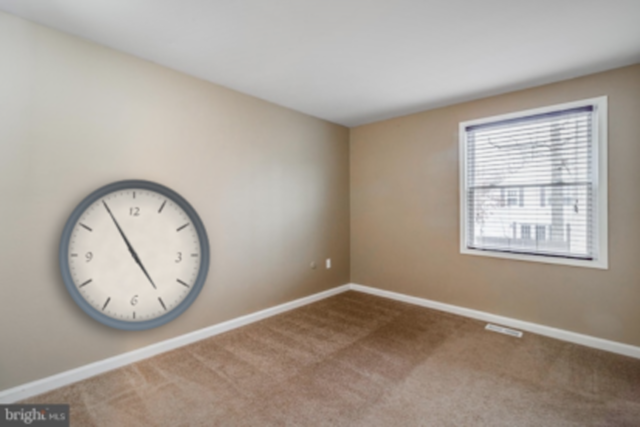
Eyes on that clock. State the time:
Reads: 4:55
